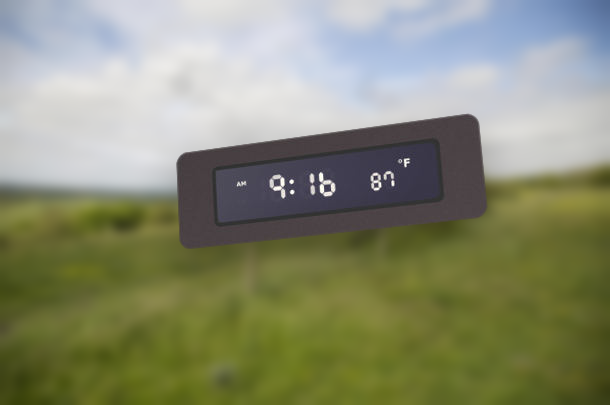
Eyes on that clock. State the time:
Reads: 9:16
